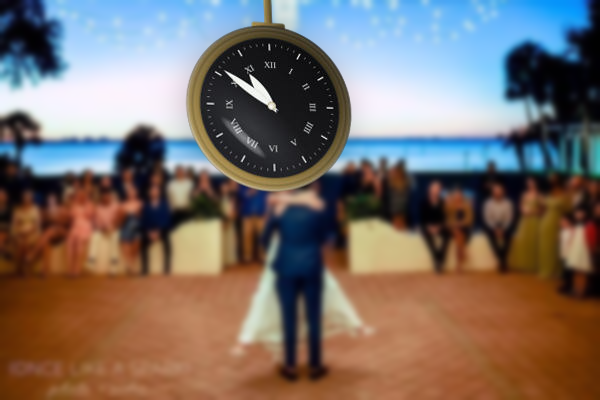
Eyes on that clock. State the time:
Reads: 10:51
